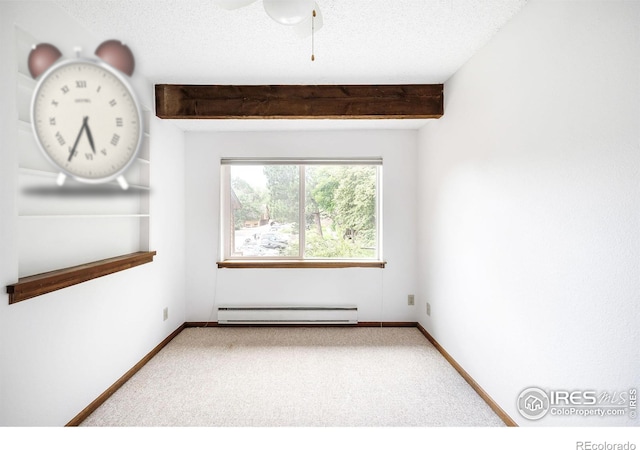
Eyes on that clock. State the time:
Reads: 5:35
